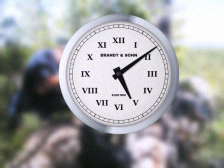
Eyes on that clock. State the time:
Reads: 5:09
